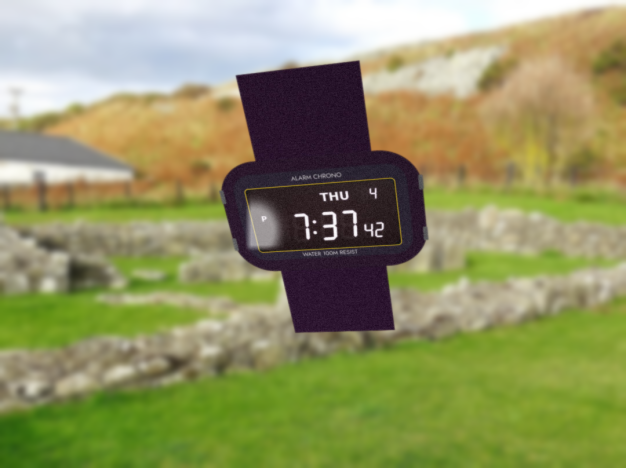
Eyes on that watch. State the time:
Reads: 7:37:42
